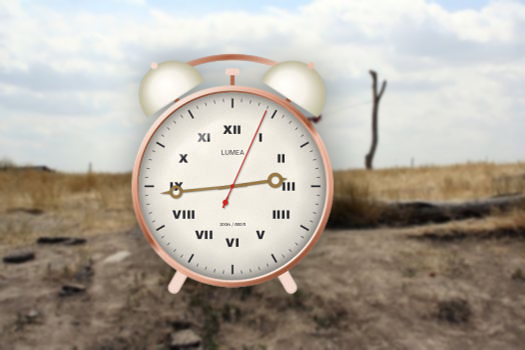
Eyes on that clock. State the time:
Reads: 2:44:04
